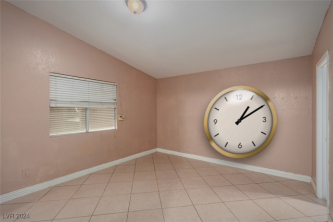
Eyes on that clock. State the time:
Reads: 1:10
